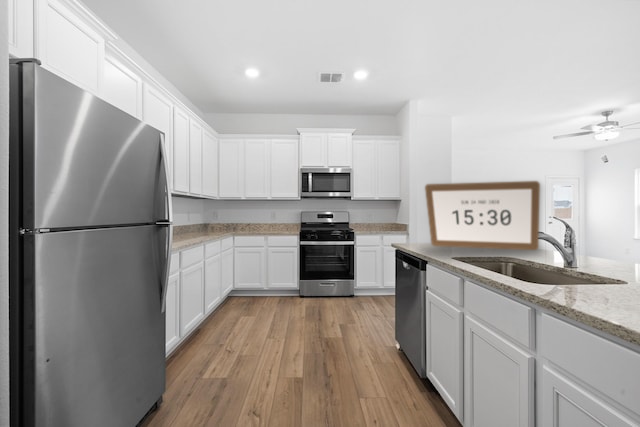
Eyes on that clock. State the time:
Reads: 15:30
